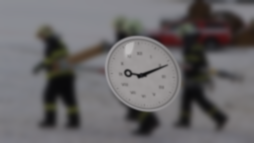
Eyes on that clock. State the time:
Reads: 9:11
